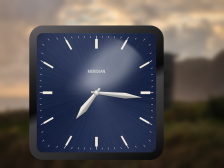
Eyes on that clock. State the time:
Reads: 7:16
